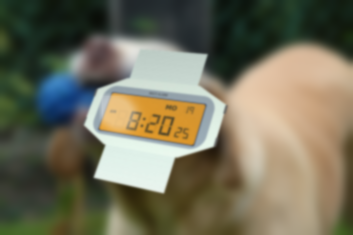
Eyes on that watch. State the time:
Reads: 8:20
